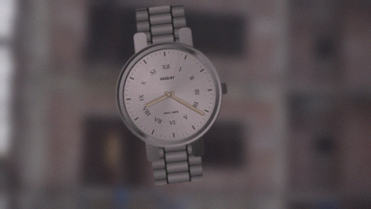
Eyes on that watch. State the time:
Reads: 8:21
